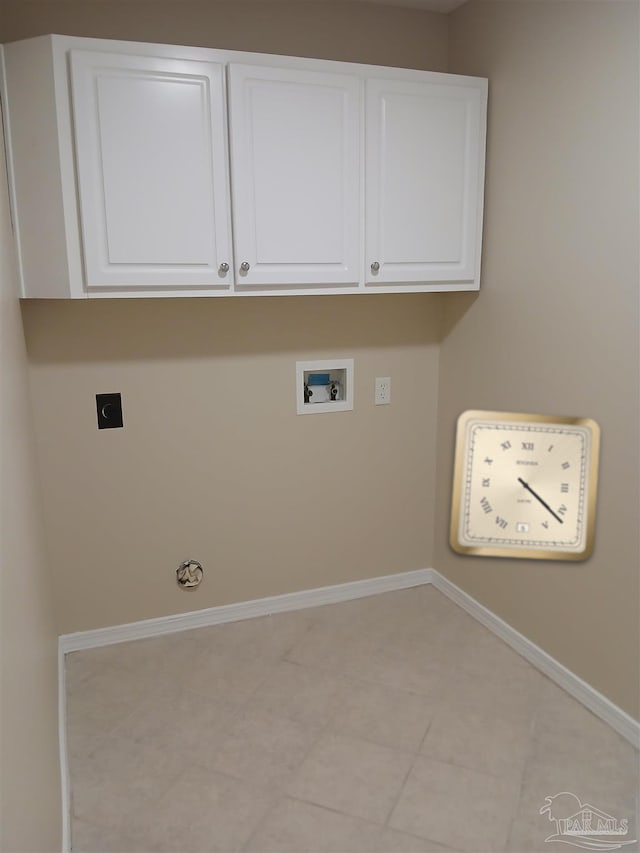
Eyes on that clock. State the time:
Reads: 4:22
